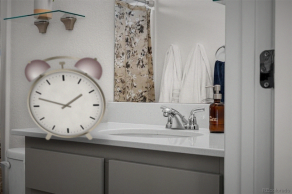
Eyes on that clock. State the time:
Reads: 1:48
